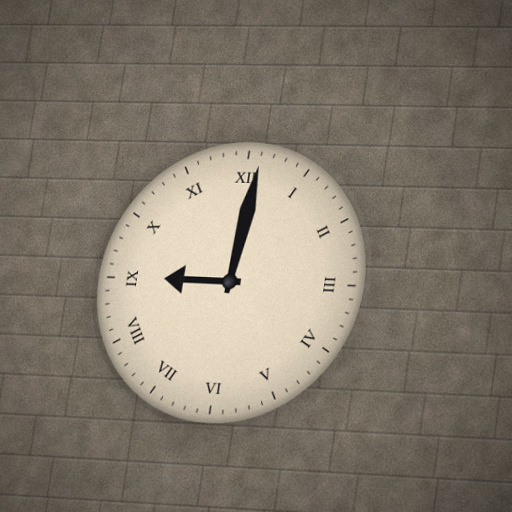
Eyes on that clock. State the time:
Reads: 9:01
